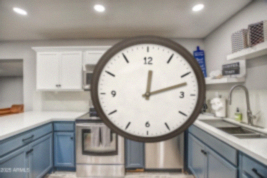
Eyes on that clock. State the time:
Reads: 12:12
